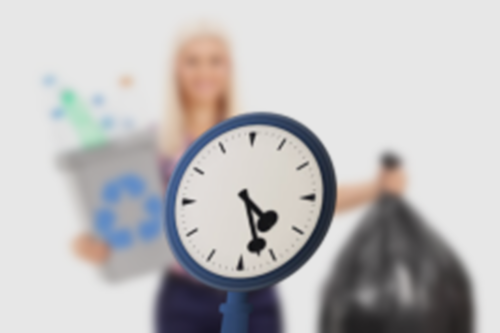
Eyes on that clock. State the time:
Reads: 4:27
